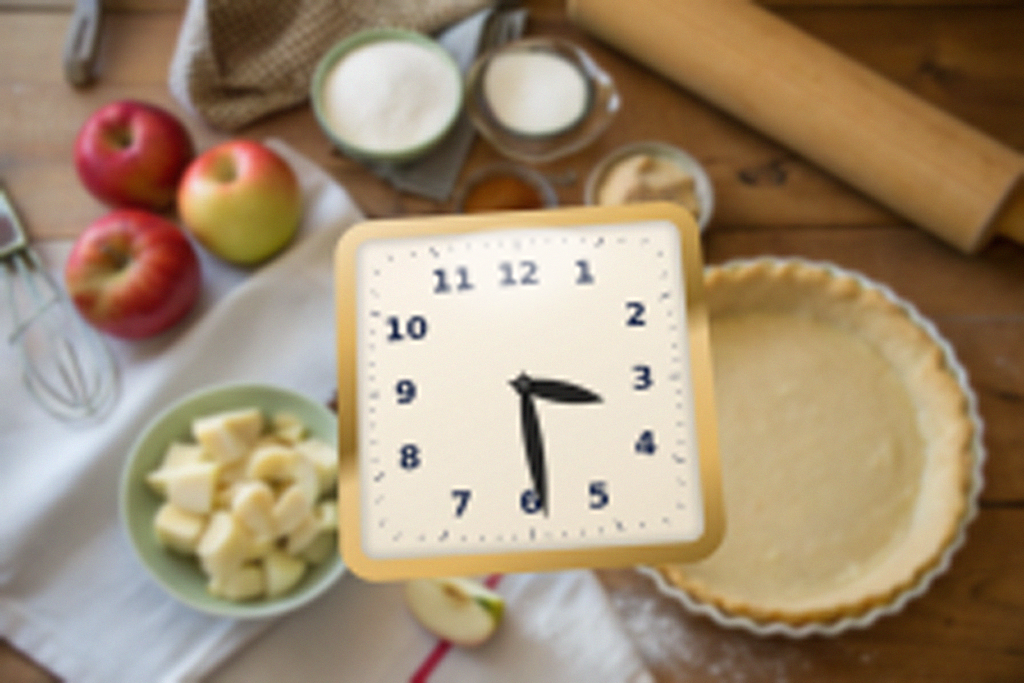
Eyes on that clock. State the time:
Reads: 3:29
